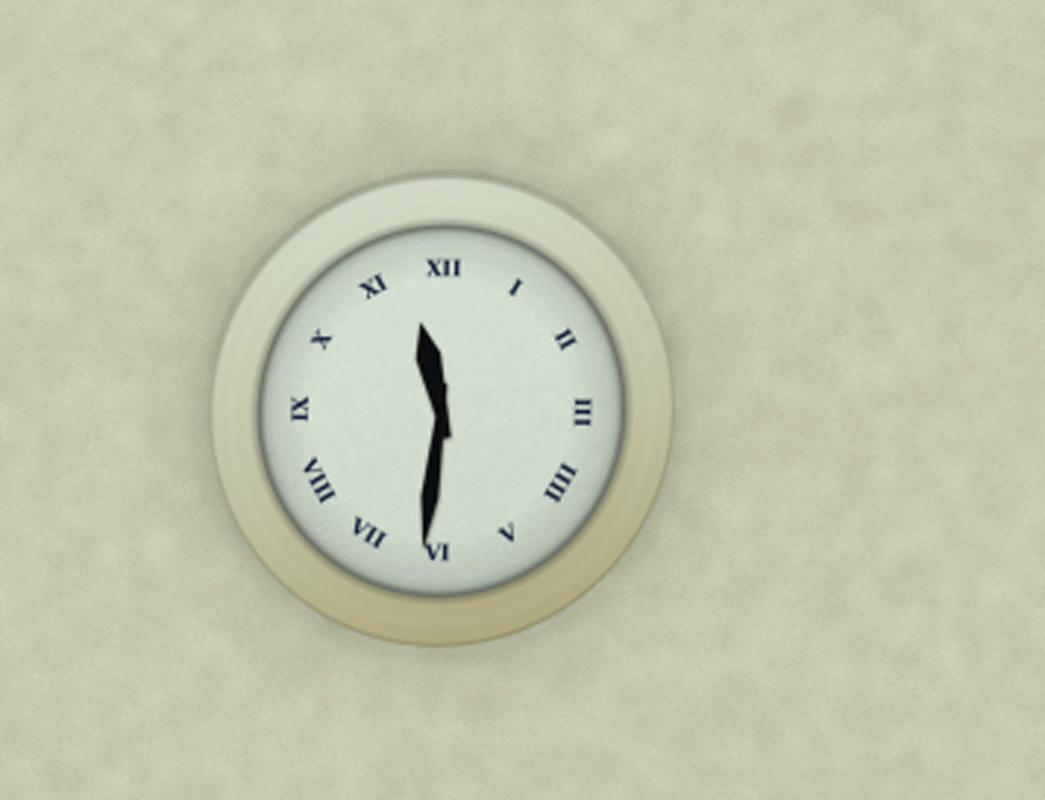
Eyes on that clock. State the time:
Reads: 11:31
